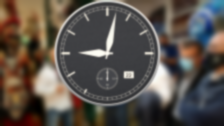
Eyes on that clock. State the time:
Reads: 9:02
